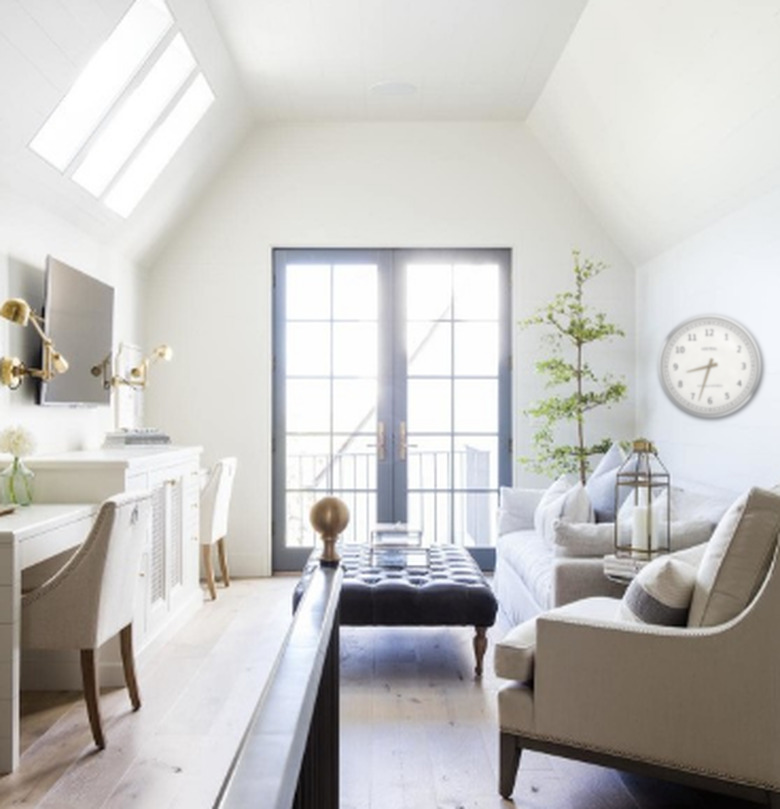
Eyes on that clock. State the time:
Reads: 8:33
